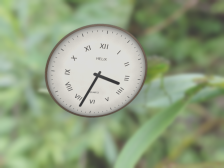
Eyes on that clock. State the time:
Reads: 3:33
